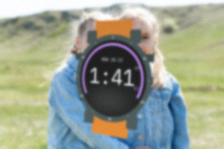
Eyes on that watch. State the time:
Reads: 1:41
